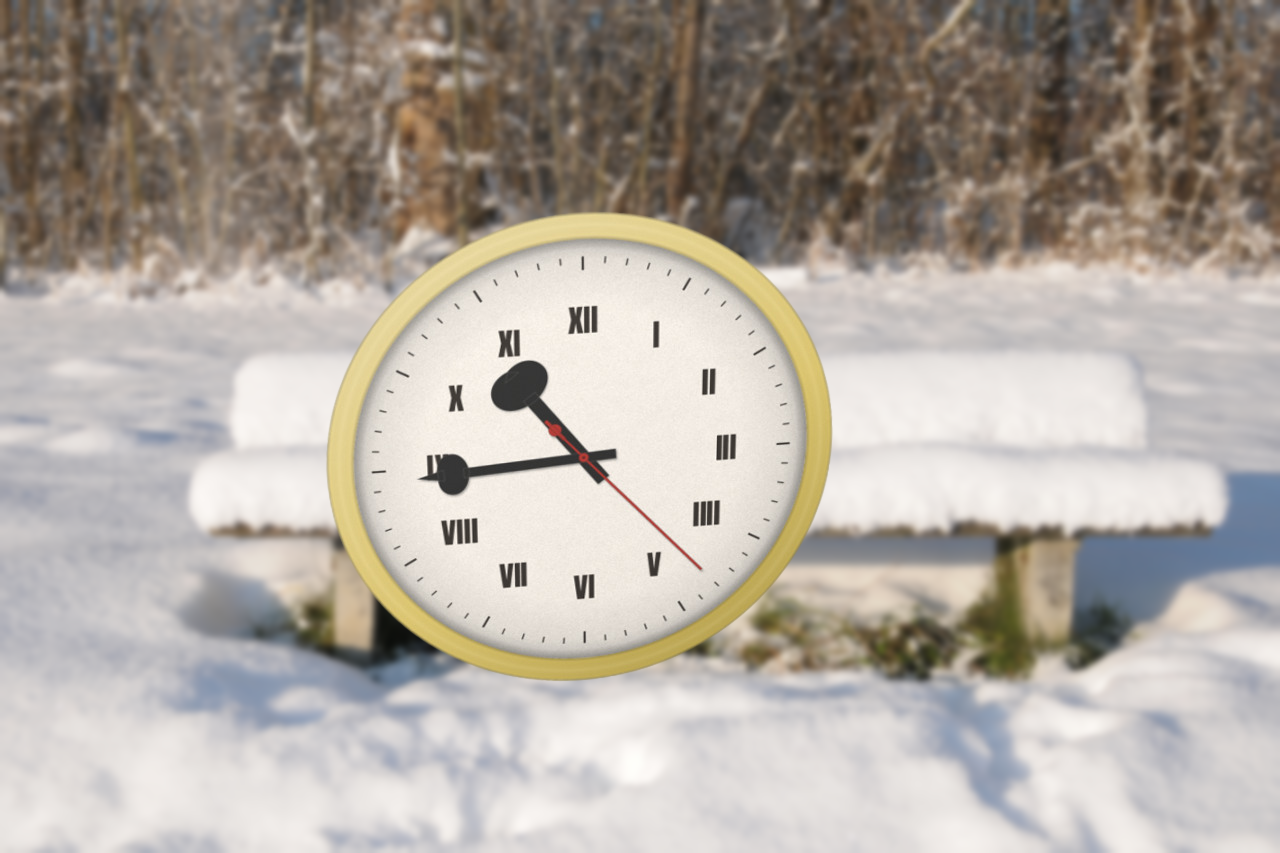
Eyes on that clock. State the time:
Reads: 10:44:23
